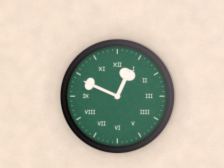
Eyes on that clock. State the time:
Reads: 12:49
